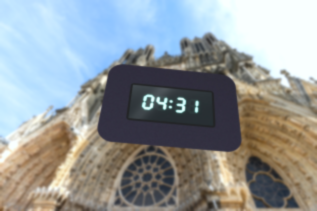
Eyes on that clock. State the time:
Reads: 4:31
